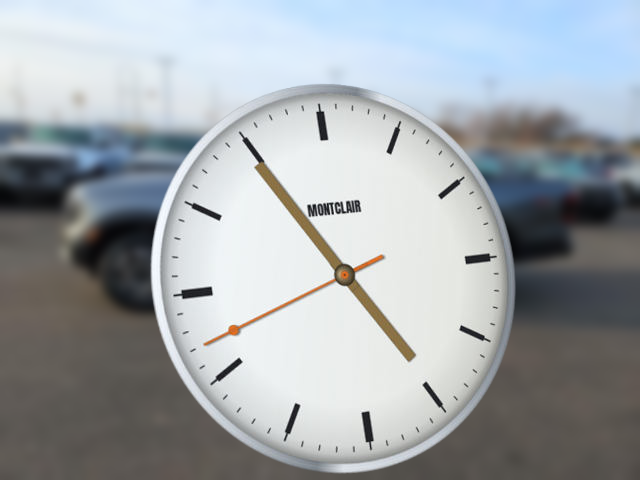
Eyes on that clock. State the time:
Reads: 4:54:42
